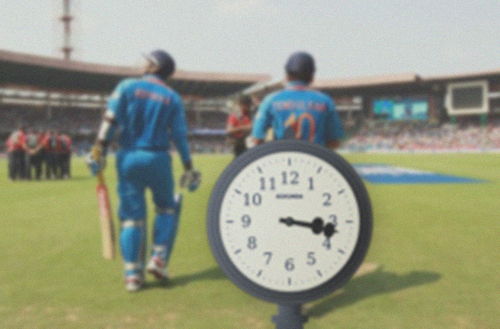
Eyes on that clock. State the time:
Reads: 3:17
